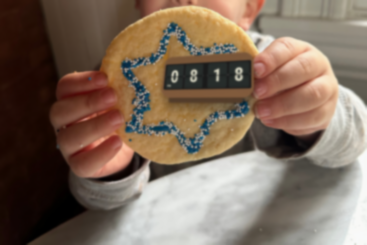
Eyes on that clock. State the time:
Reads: 8:18
